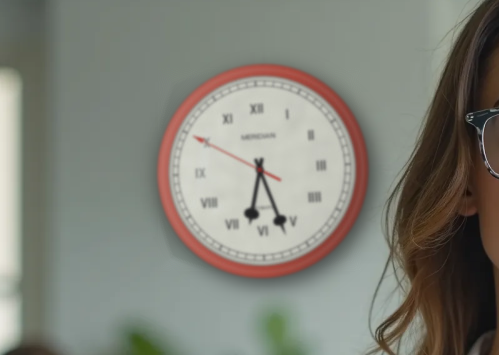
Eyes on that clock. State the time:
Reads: 6:26:50
